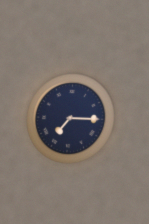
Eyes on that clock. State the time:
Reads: 7:15
